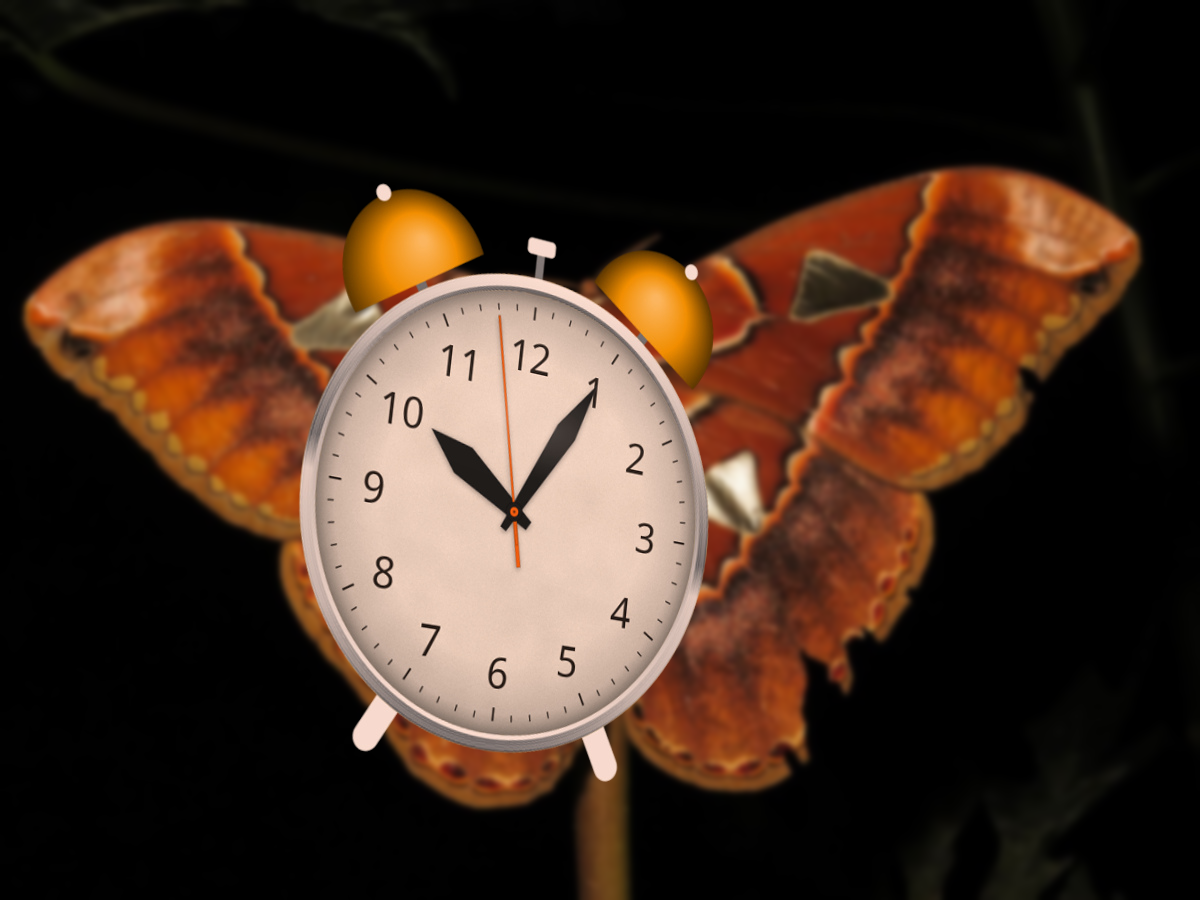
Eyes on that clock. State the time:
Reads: 10:04:58
